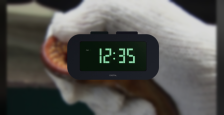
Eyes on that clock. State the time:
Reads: 12:35
